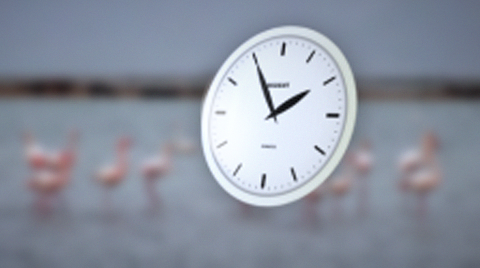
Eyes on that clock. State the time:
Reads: 1:55
